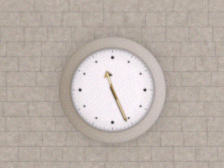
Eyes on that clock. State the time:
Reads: 11:26
